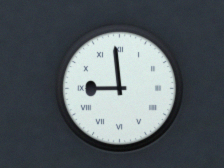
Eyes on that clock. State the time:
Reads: 8:59
